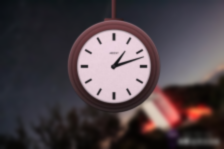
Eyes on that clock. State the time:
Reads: 1:12
